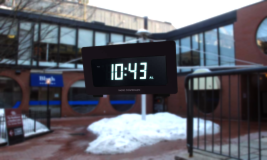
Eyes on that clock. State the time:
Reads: 10:43
